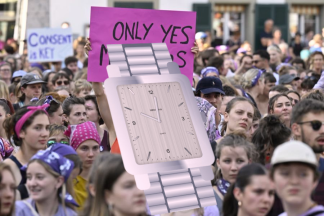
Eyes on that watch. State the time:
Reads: 10:01
